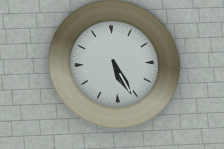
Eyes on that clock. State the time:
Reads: 5:26
